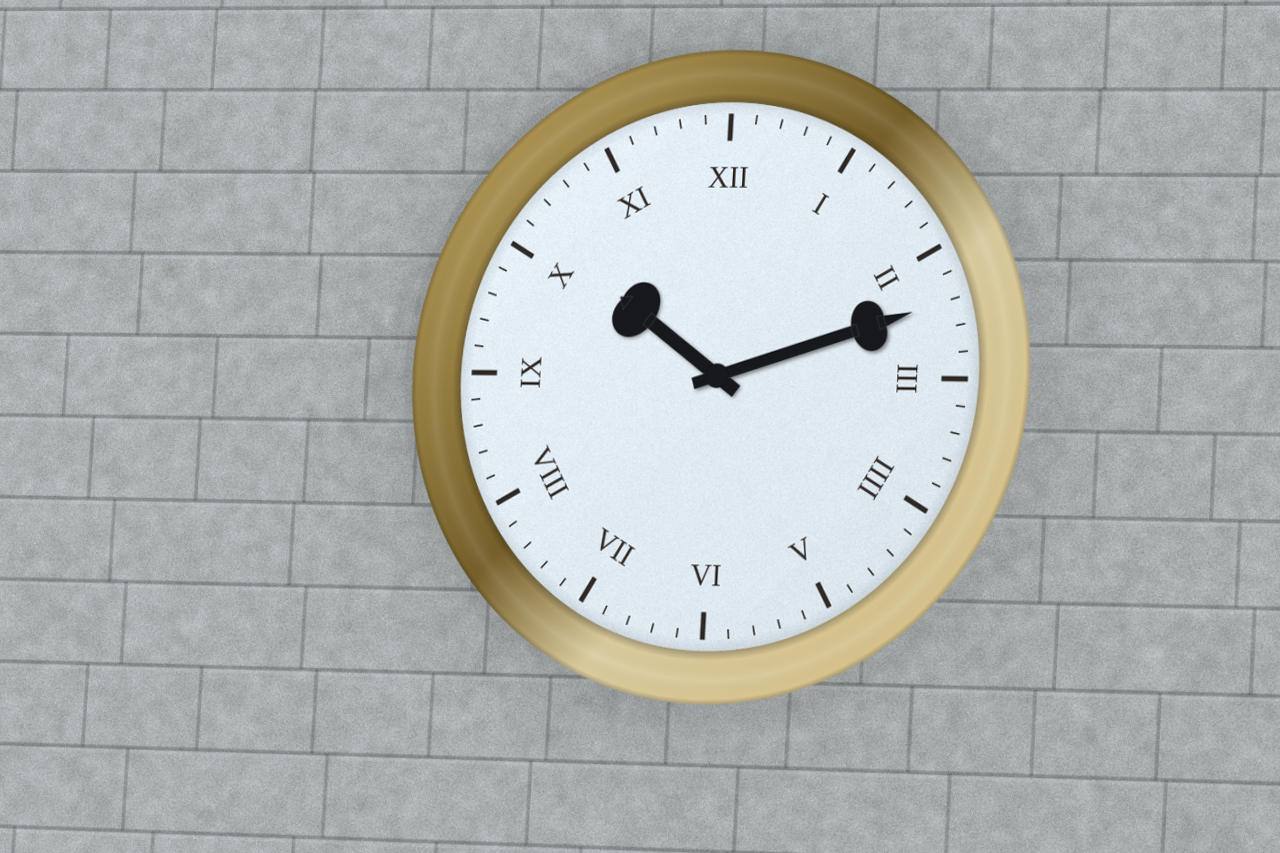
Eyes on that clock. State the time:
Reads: 10:12
